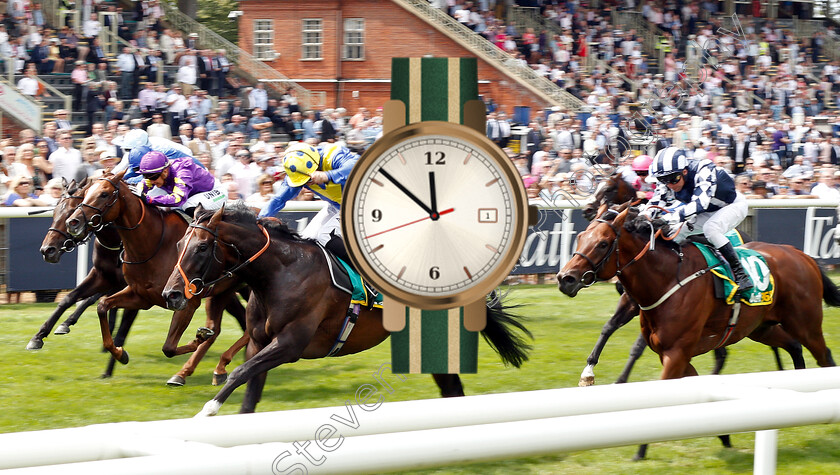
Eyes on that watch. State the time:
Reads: 11:51:42
